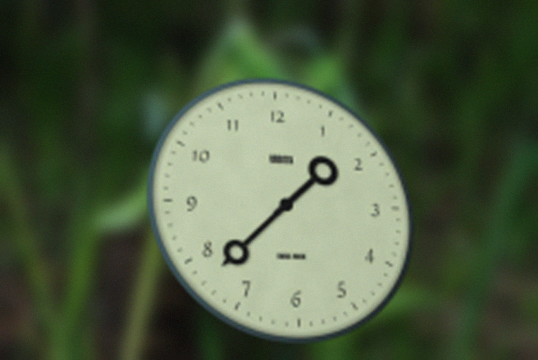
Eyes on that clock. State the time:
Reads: 1:38
